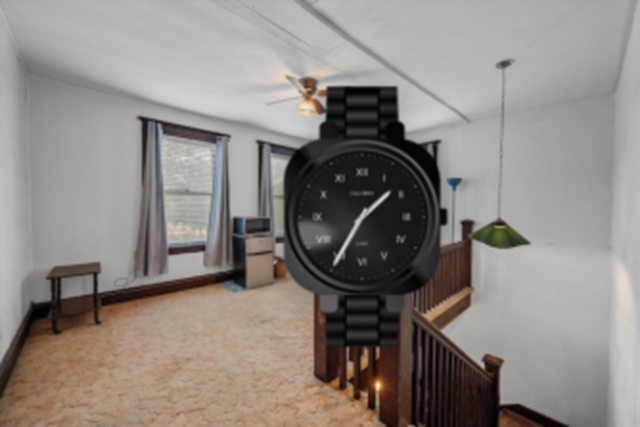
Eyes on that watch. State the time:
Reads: 1:35
